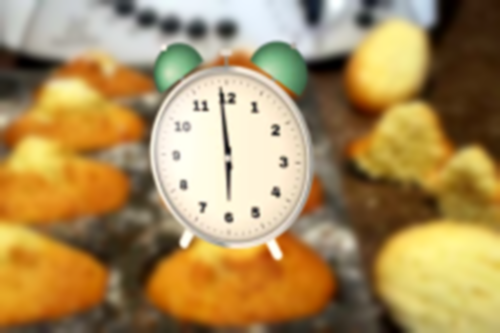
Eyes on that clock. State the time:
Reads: 5:59
